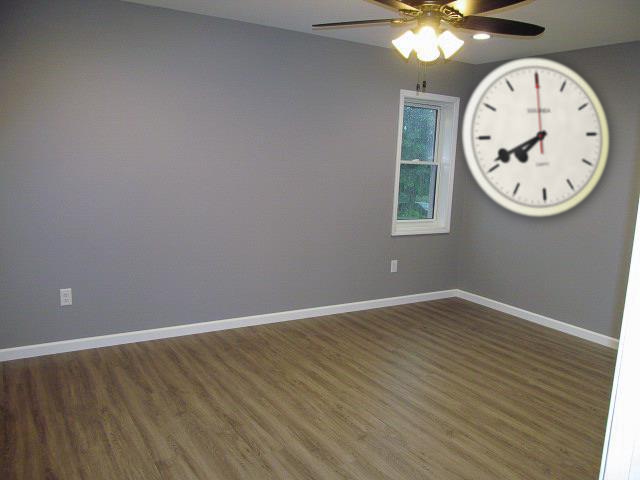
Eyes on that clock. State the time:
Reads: 7:41:00
